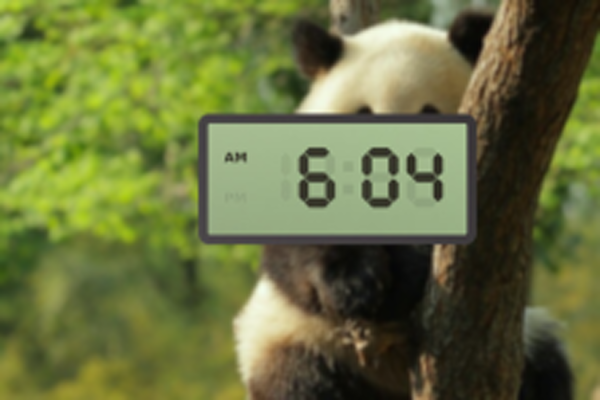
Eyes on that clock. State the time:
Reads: 6:04
